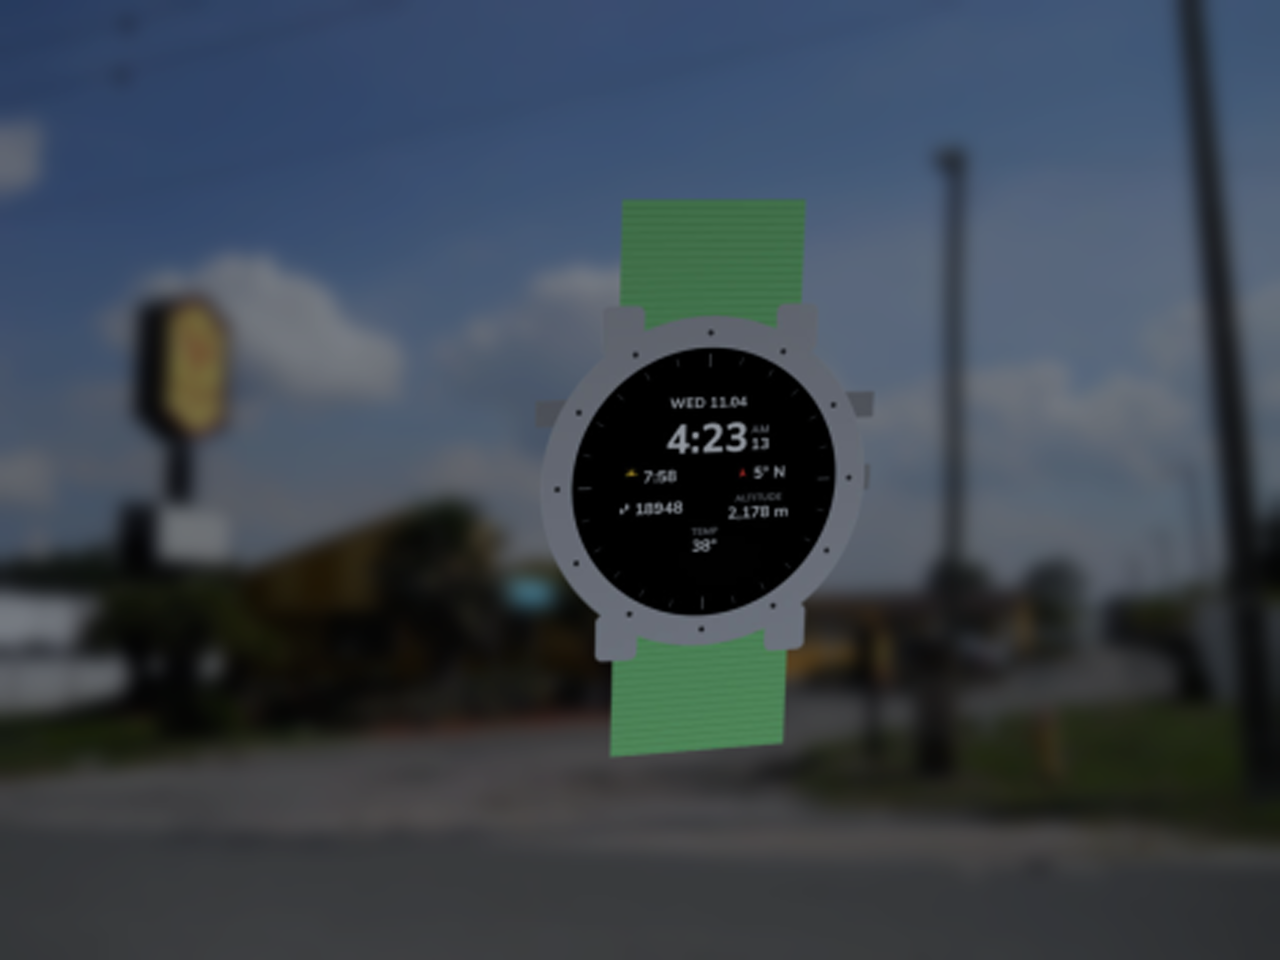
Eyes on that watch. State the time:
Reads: 4:23
